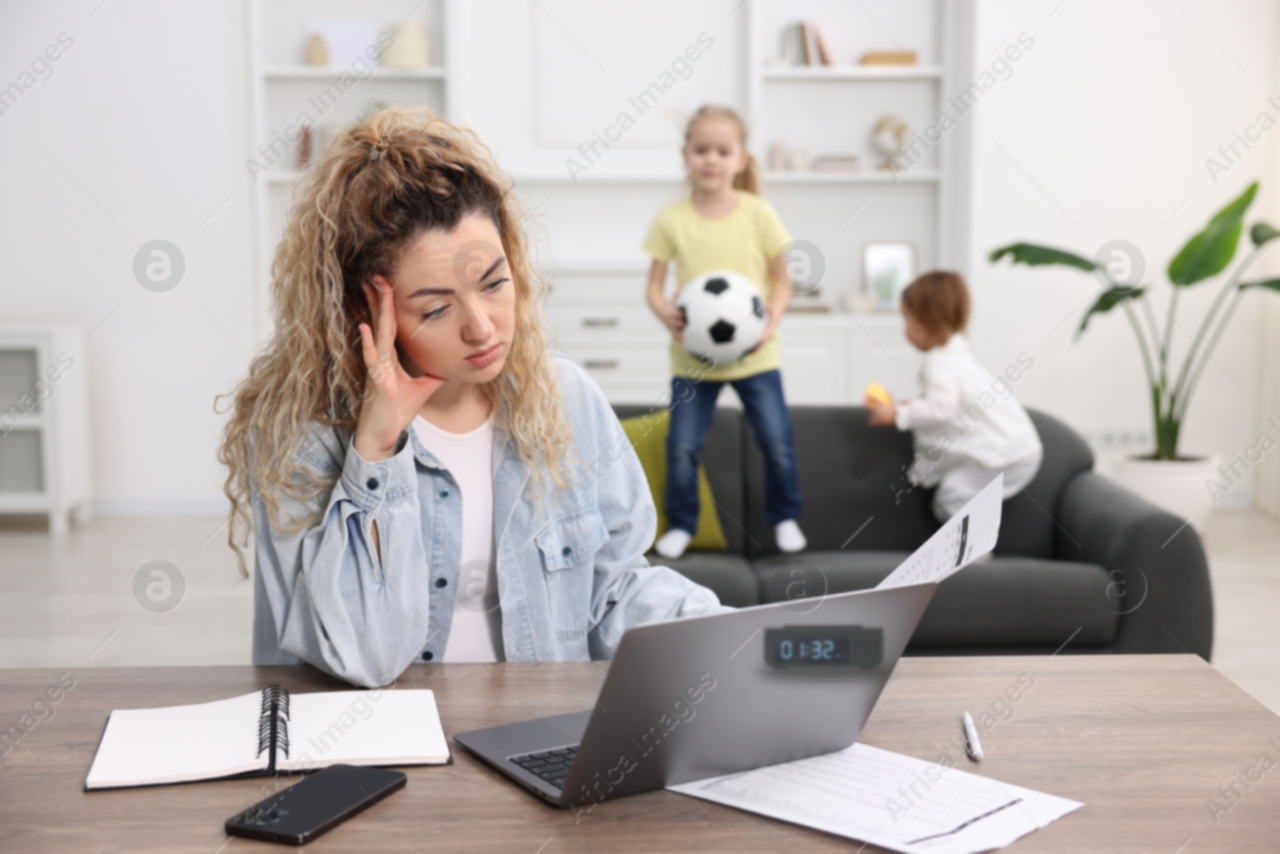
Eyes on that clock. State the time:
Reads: 1:32
